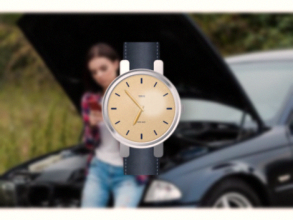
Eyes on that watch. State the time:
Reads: 6:53
